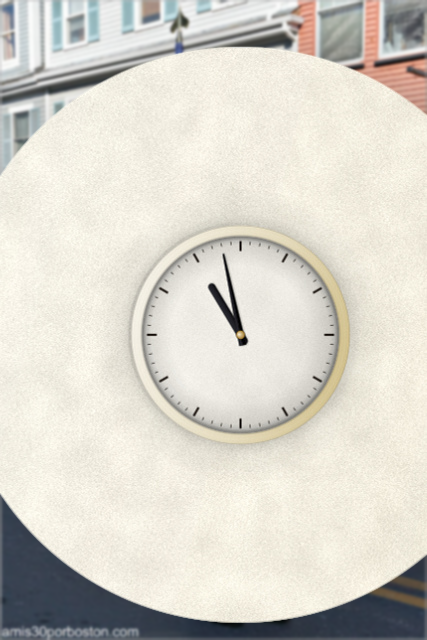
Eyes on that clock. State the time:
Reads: 10:58
